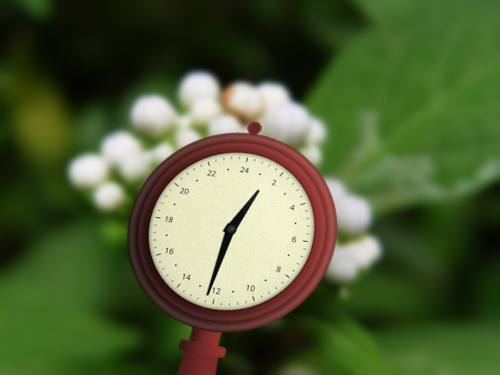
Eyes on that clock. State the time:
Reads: 1:31
